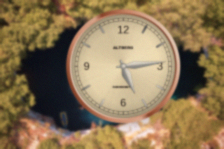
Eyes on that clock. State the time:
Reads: 5:14
